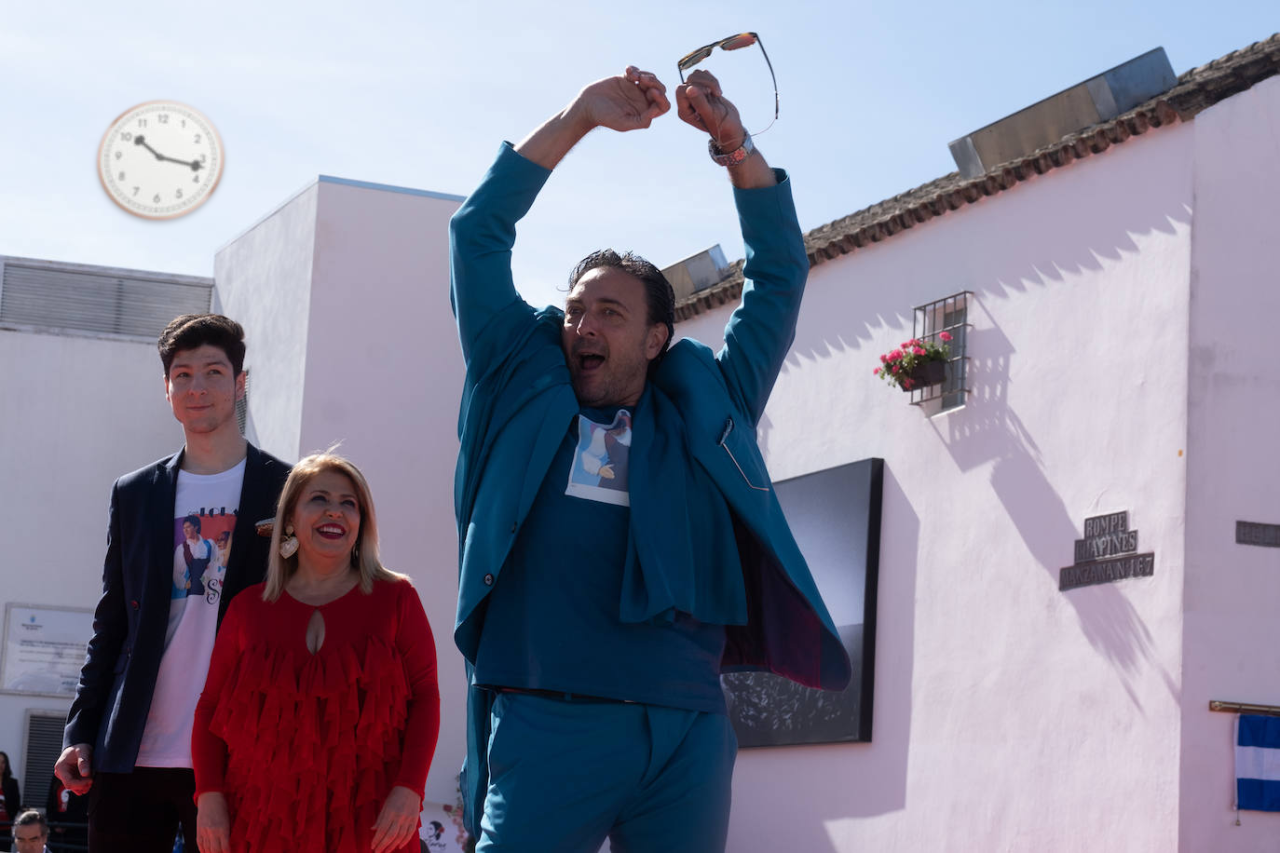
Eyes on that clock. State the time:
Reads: 10:17
